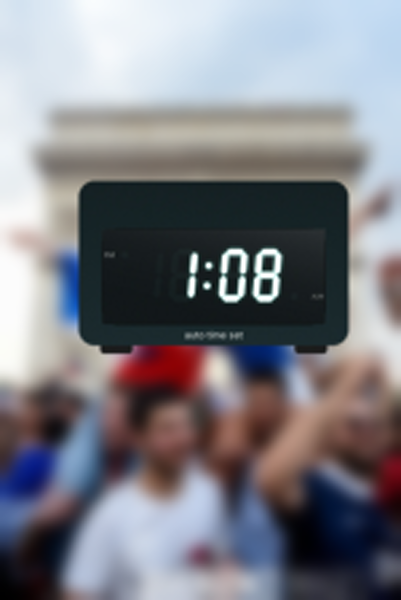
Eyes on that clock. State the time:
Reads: 1:08
